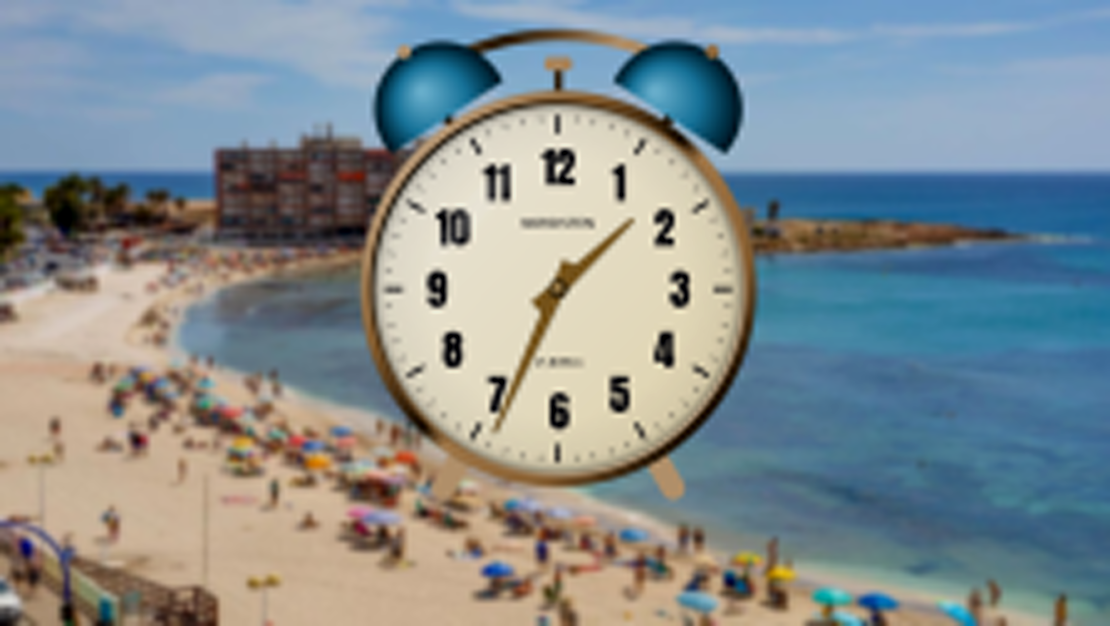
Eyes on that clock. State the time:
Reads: 1:34
